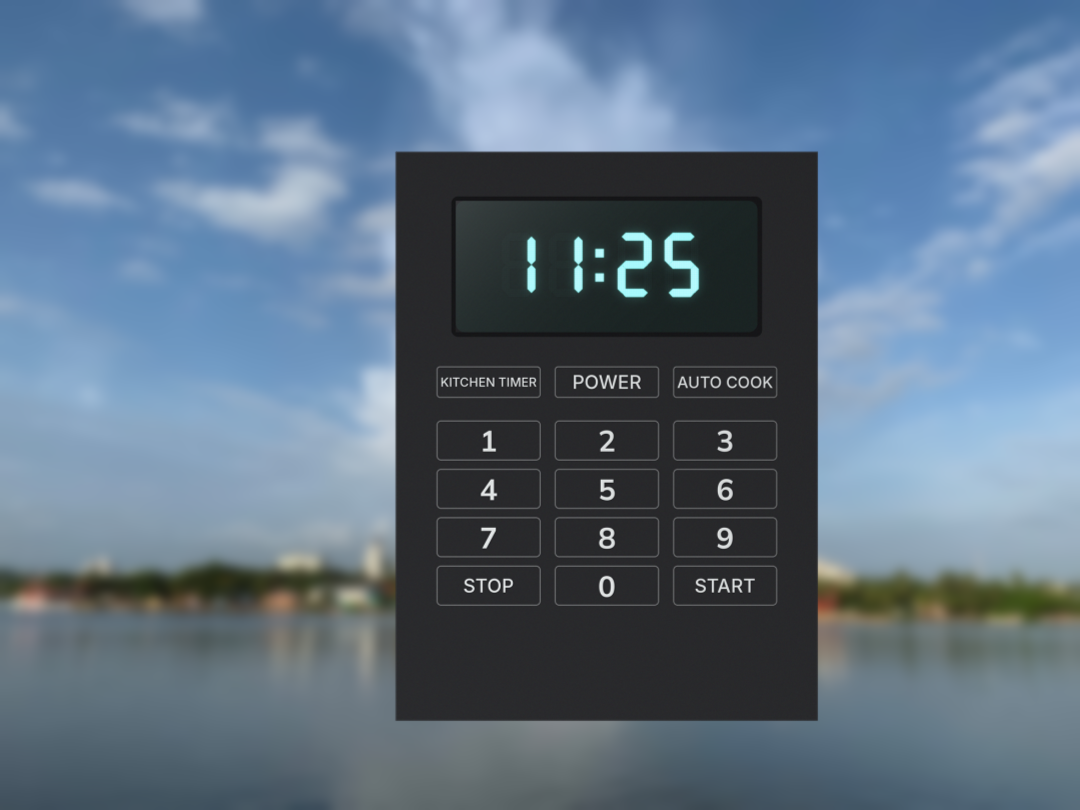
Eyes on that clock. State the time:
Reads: 11:25
